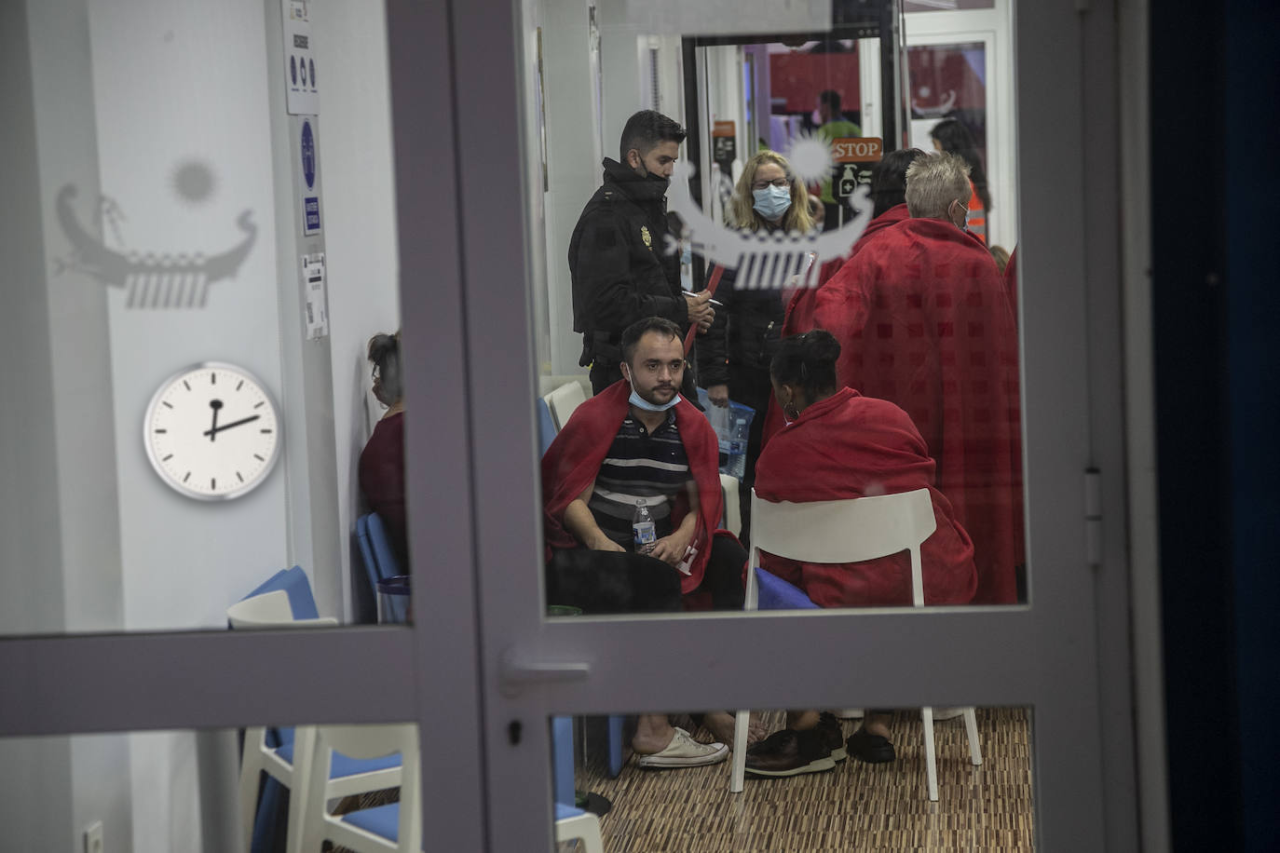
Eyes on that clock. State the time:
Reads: 12:12
